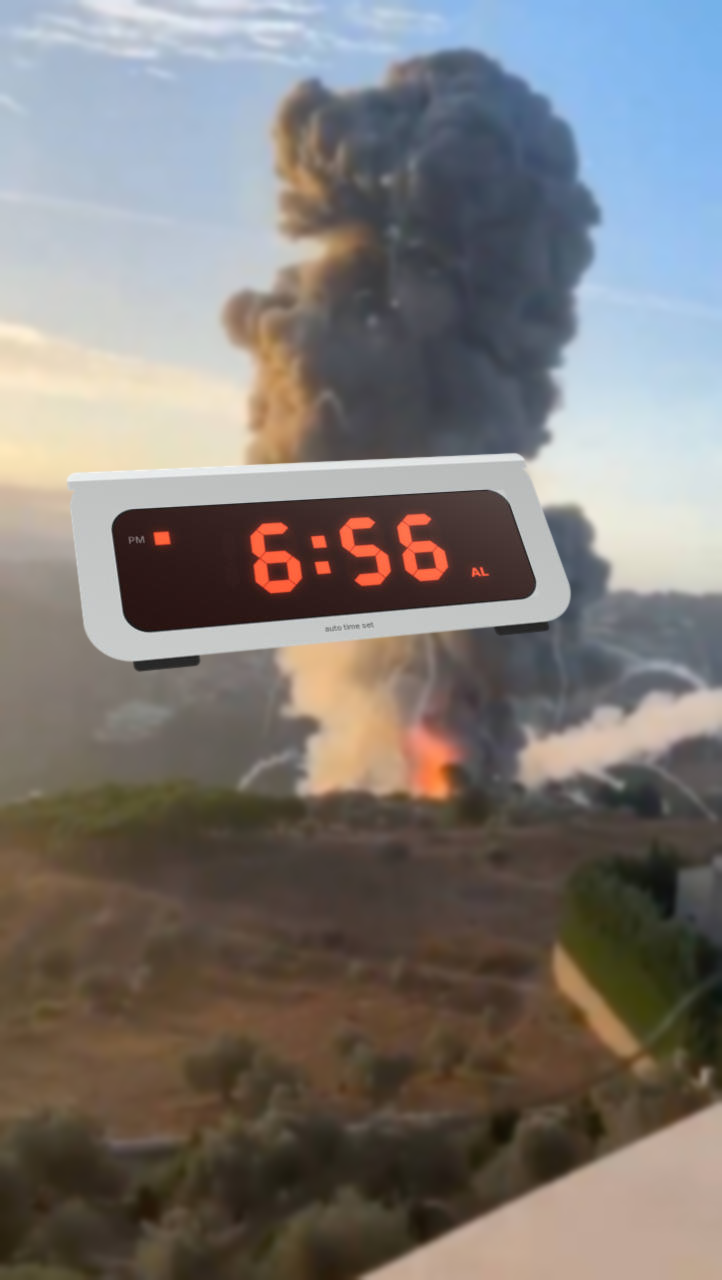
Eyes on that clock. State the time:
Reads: 6:56
